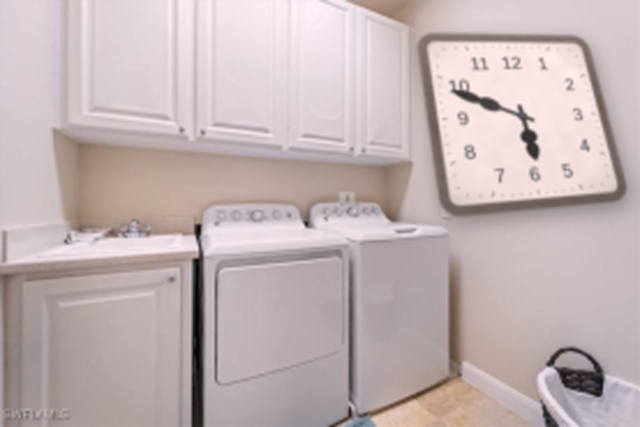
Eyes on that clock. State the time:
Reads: 5:49
